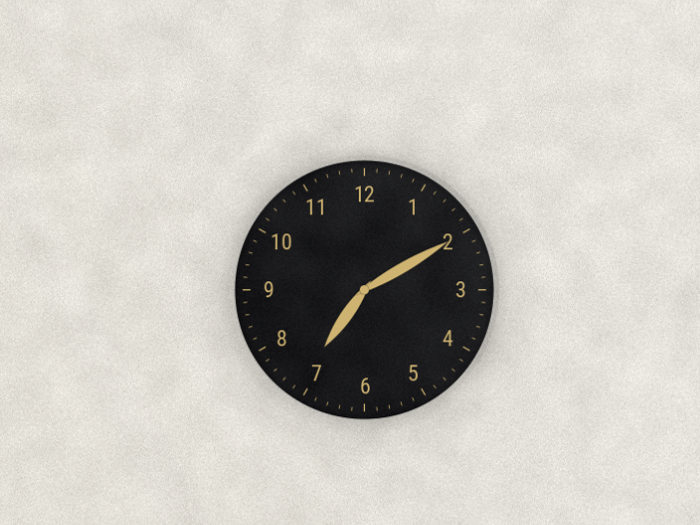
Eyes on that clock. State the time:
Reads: 7:10
